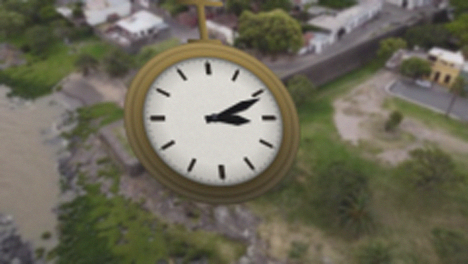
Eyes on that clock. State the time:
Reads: 3:11
